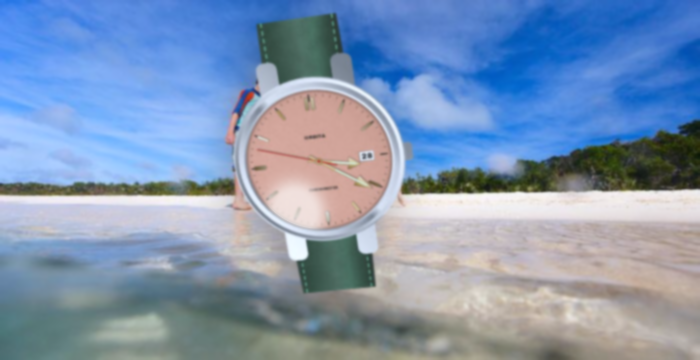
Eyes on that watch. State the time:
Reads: 3:20:48
